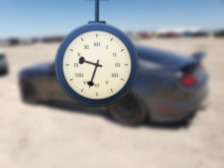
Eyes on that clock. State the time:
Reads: 9:33
